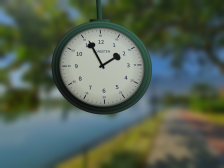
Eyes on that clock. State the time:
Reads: 1:56
